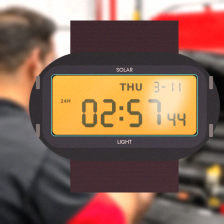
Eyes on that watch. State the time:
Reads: 2:57:44
